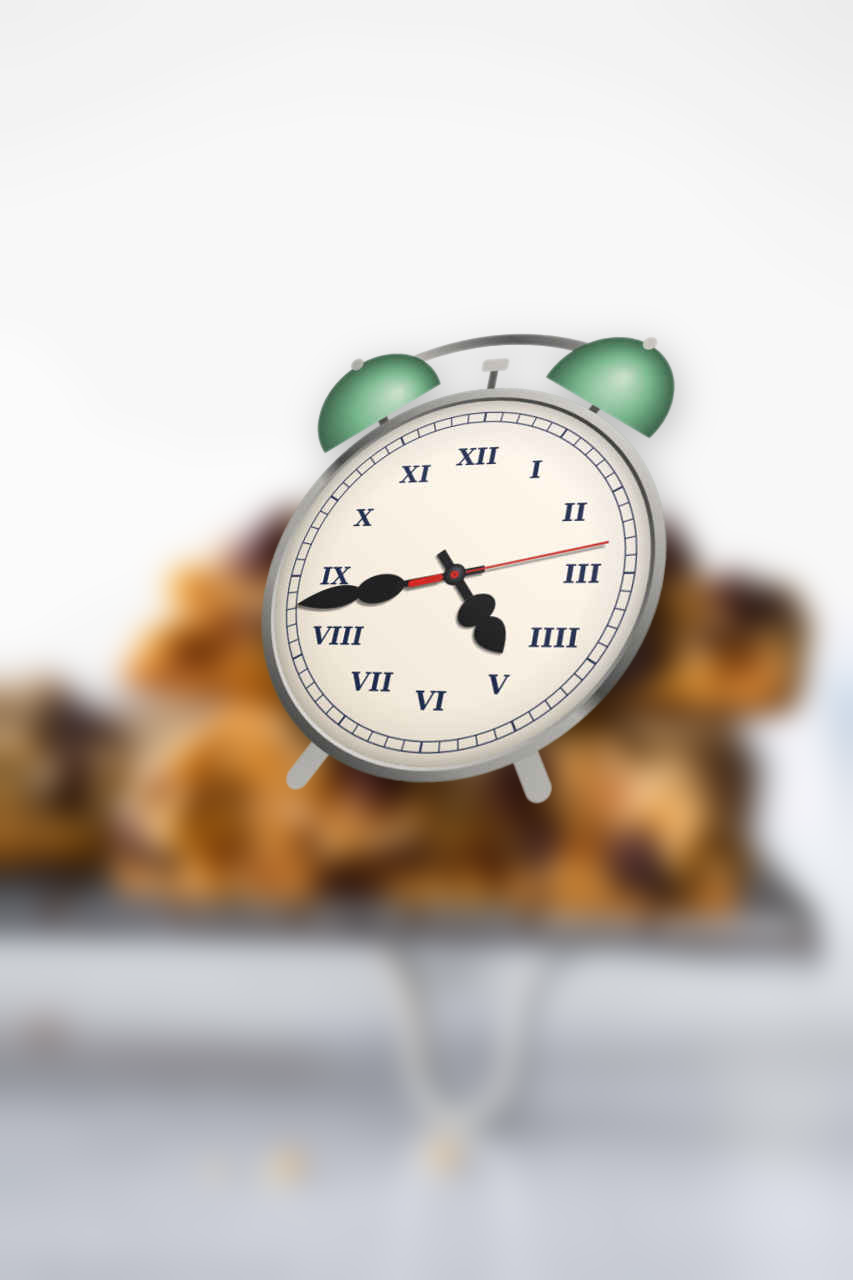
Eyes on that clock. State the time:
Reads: 4:43:13
